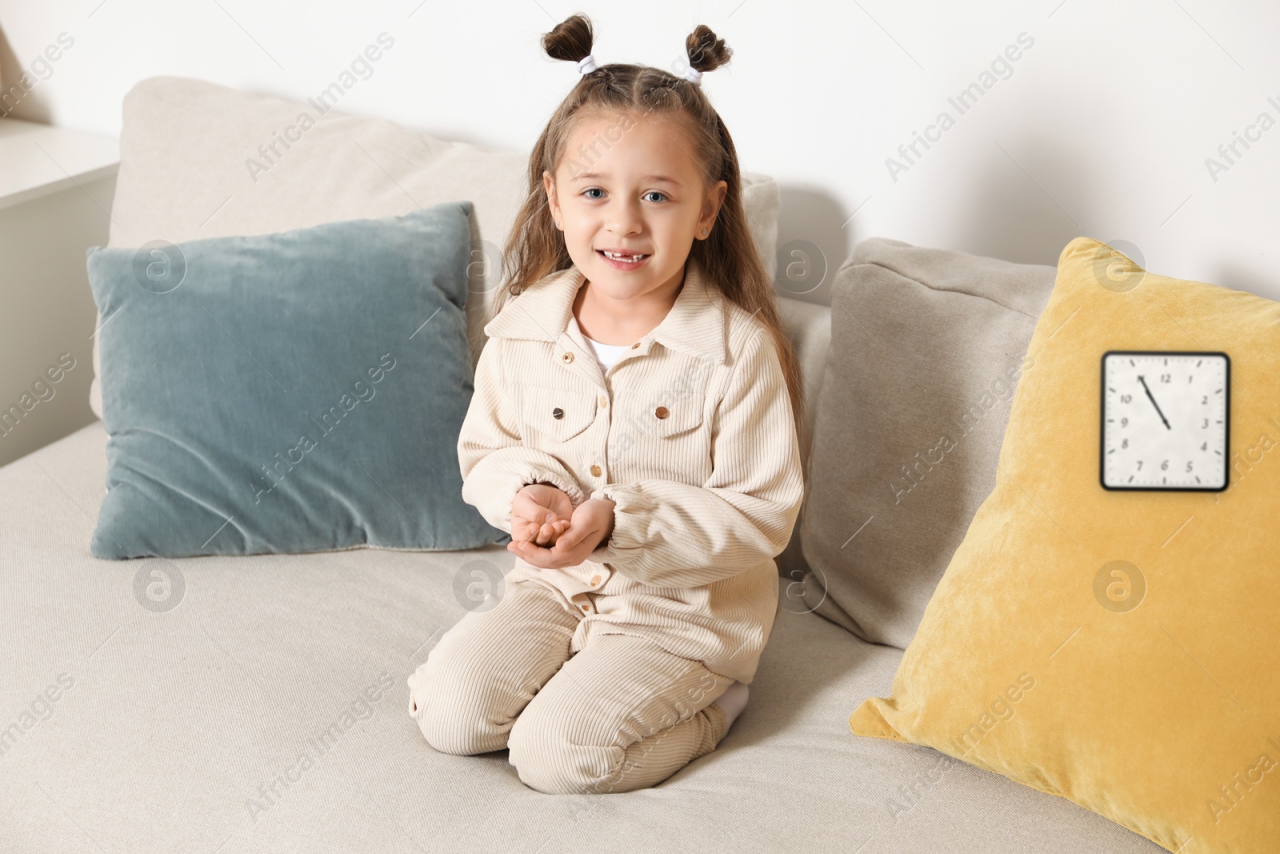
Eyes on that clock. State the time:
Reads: 10:55
